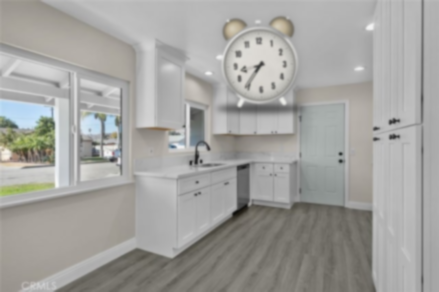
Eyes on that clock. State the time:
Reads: 8:36
